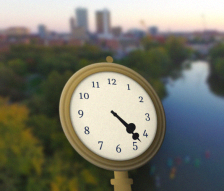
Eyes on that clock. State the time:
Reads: 4:23
